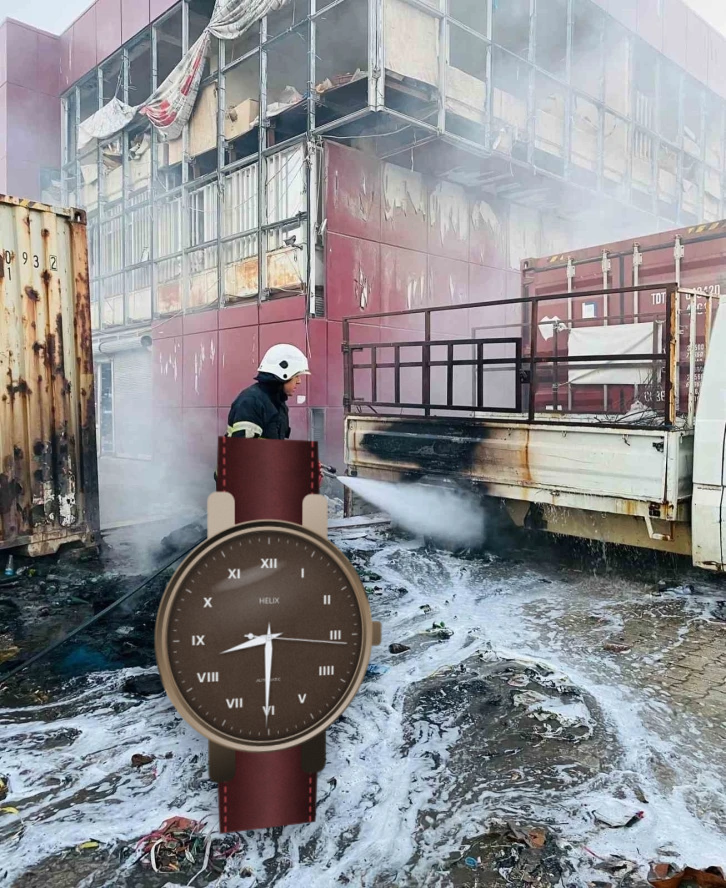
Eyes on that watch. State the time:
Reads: 8:30:16
